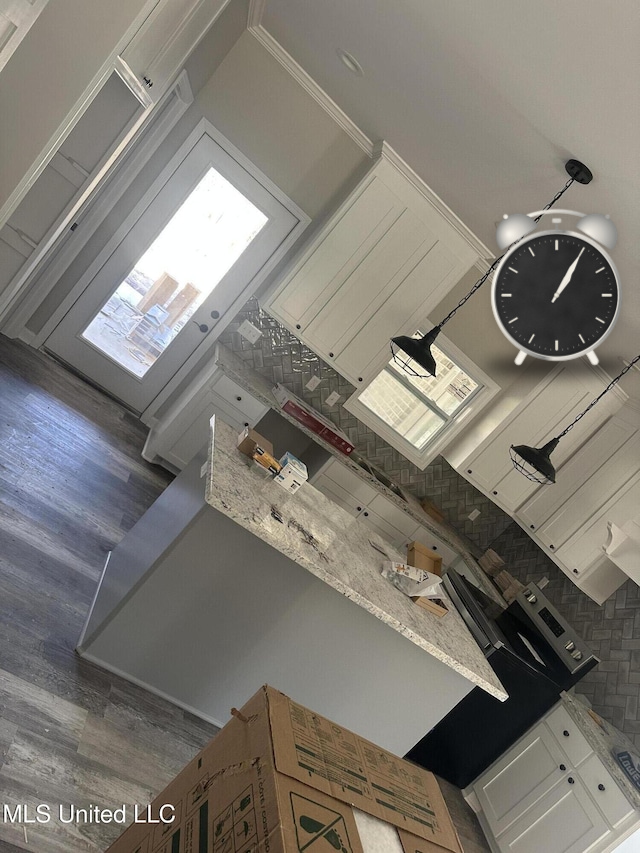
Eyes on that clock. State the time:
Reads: 1:05
